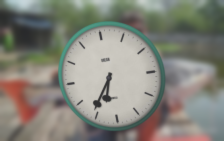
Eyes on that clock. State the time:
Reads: 6:36
